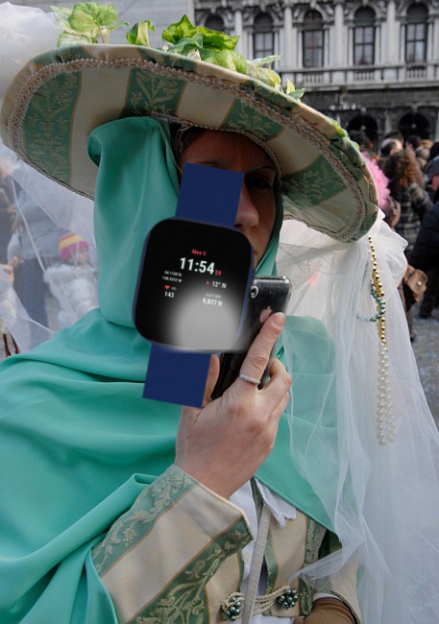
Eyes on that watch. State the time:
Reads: 11:54
